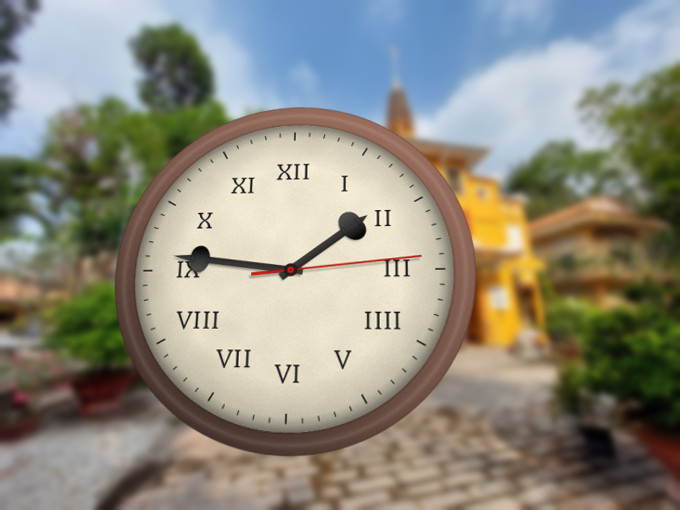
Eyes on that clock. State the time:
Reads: 1:46:14
